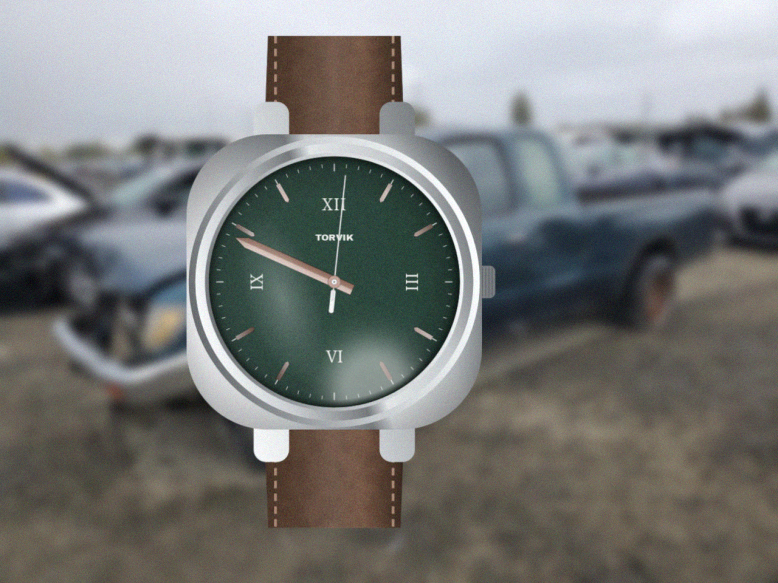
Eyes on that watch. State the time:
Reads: 9:49:01
